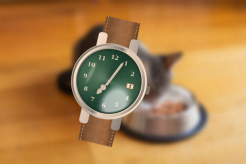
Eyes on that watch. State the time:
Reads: 7:04
